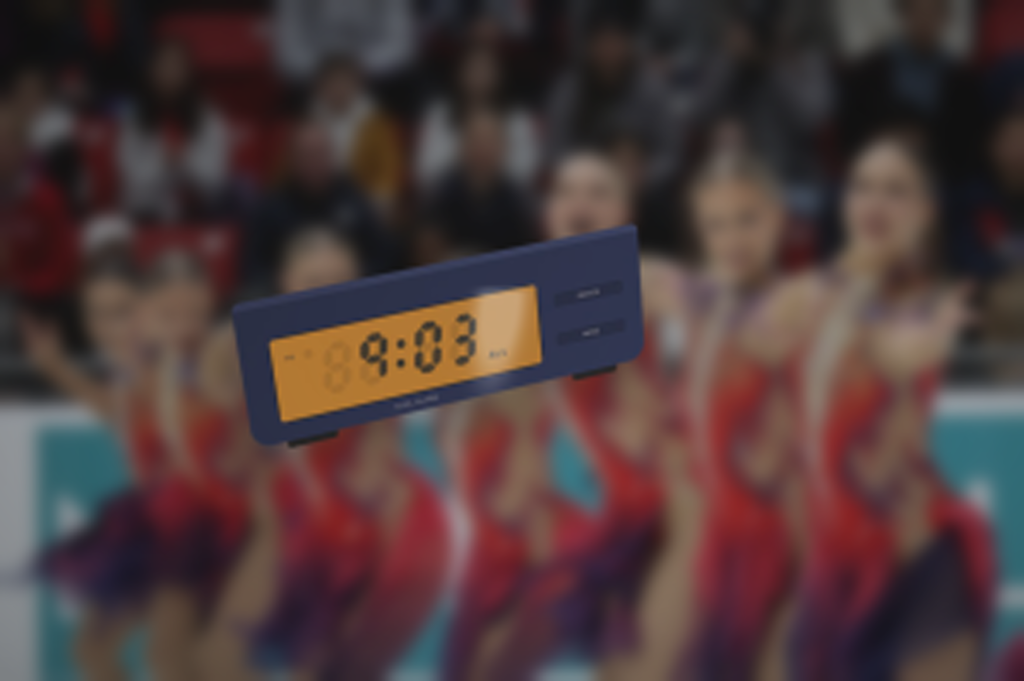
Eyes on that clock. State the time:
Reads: 9:03
